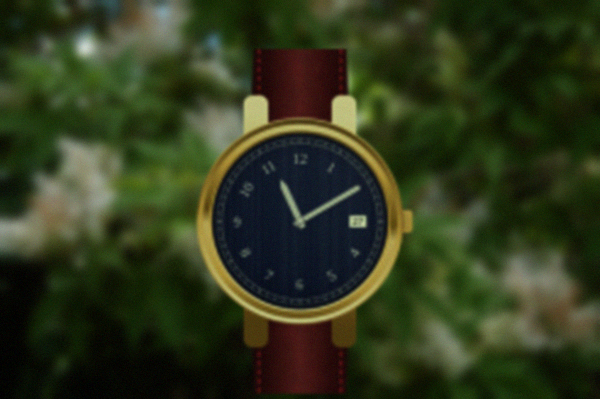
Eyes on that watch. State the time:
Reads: 11:10
